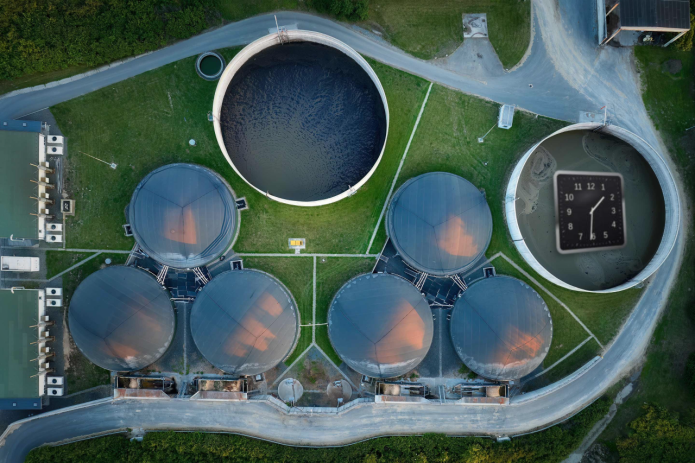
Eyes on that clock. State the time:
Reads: 1:31
